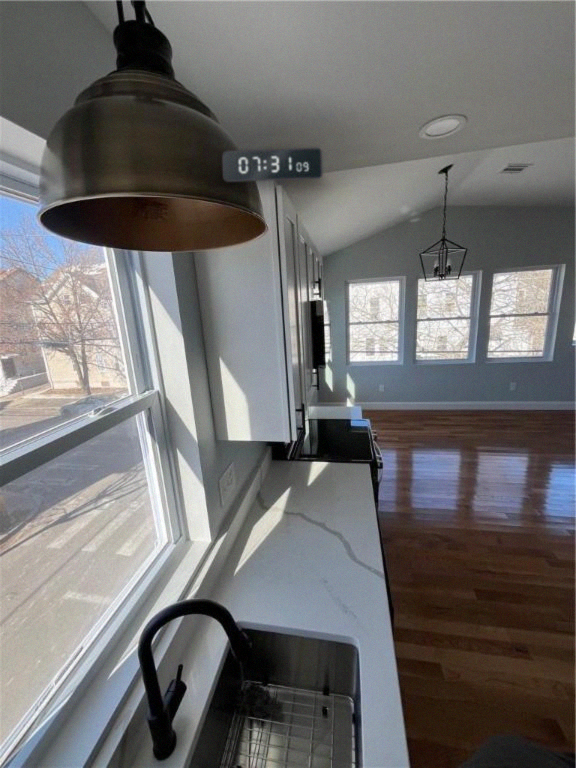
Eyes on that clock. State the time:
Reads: 7:31
